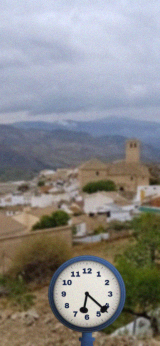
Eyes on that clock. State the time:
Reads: 6:22
